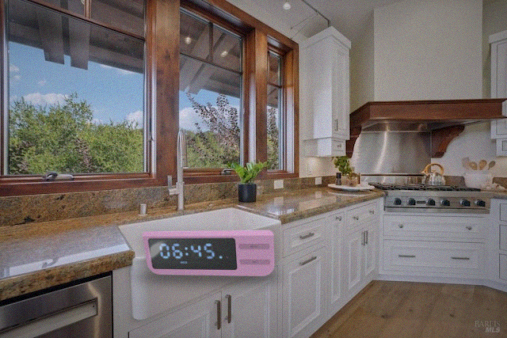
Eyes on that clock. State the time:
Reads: 6:45
